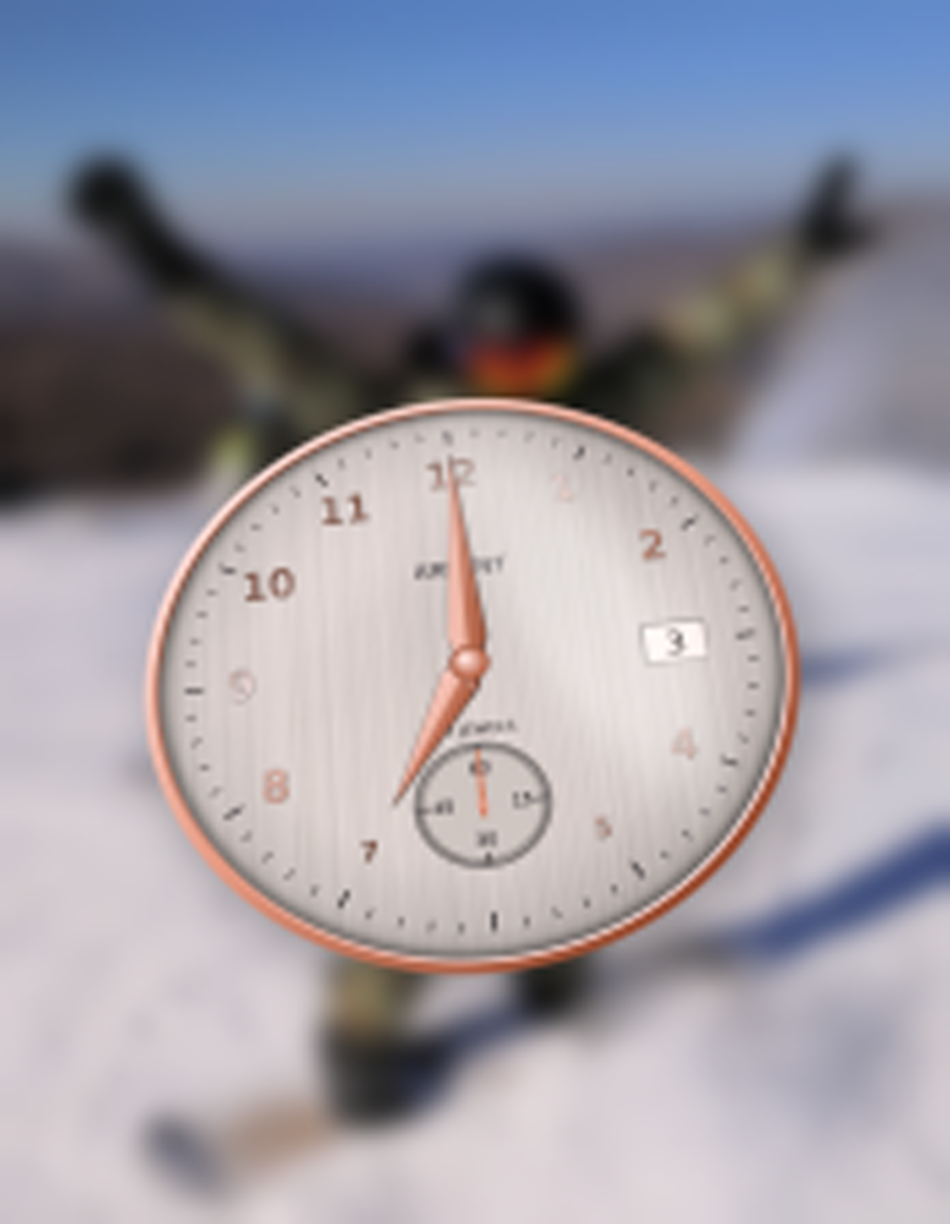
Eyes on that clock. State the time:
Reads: 7:00
